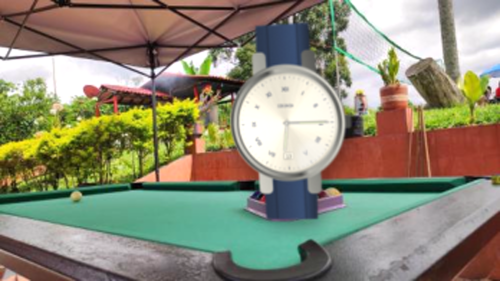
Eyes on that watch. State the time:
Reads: 6:15
